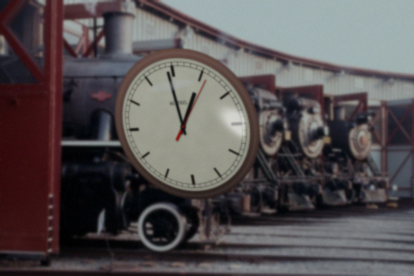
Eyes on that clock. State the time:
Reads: 12:59:06
